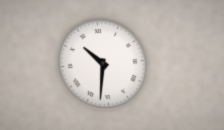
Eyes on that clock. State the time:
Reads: 10:32
